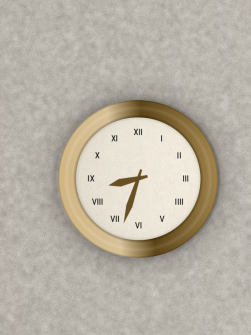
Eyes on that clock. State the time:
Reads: 8:33
